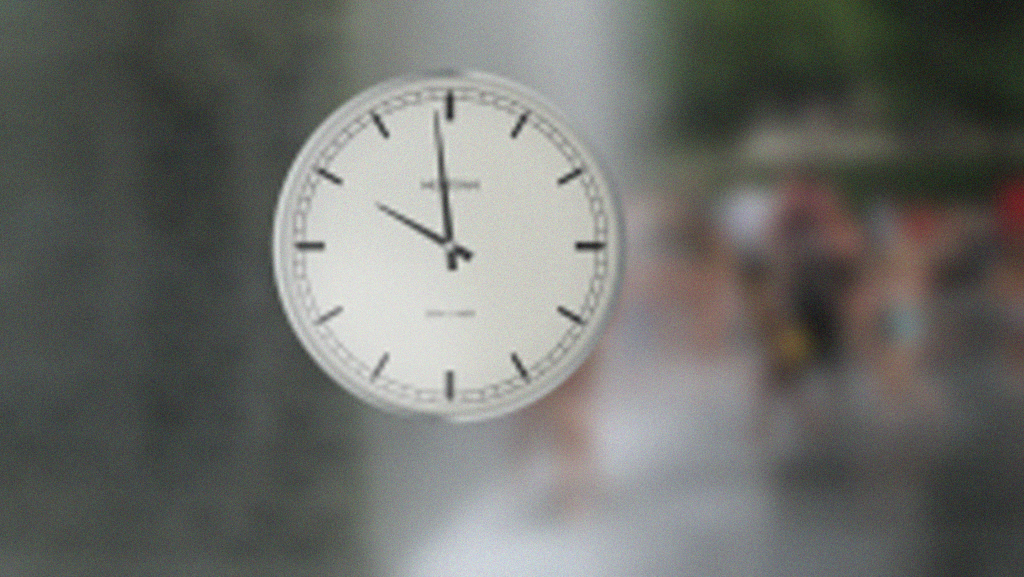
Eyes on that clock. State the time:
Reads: 9:59
